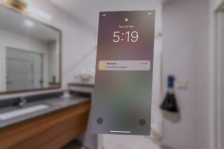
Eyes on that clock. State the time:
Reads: 5:19
